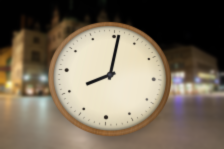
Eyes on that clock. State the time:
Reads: 8:01
